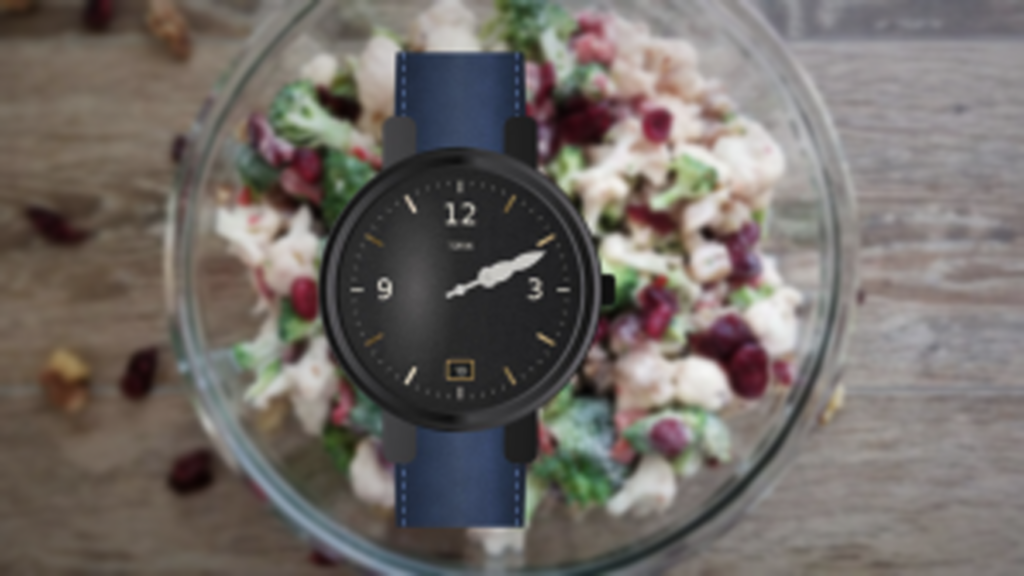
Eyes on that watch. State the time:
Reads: 2:11
